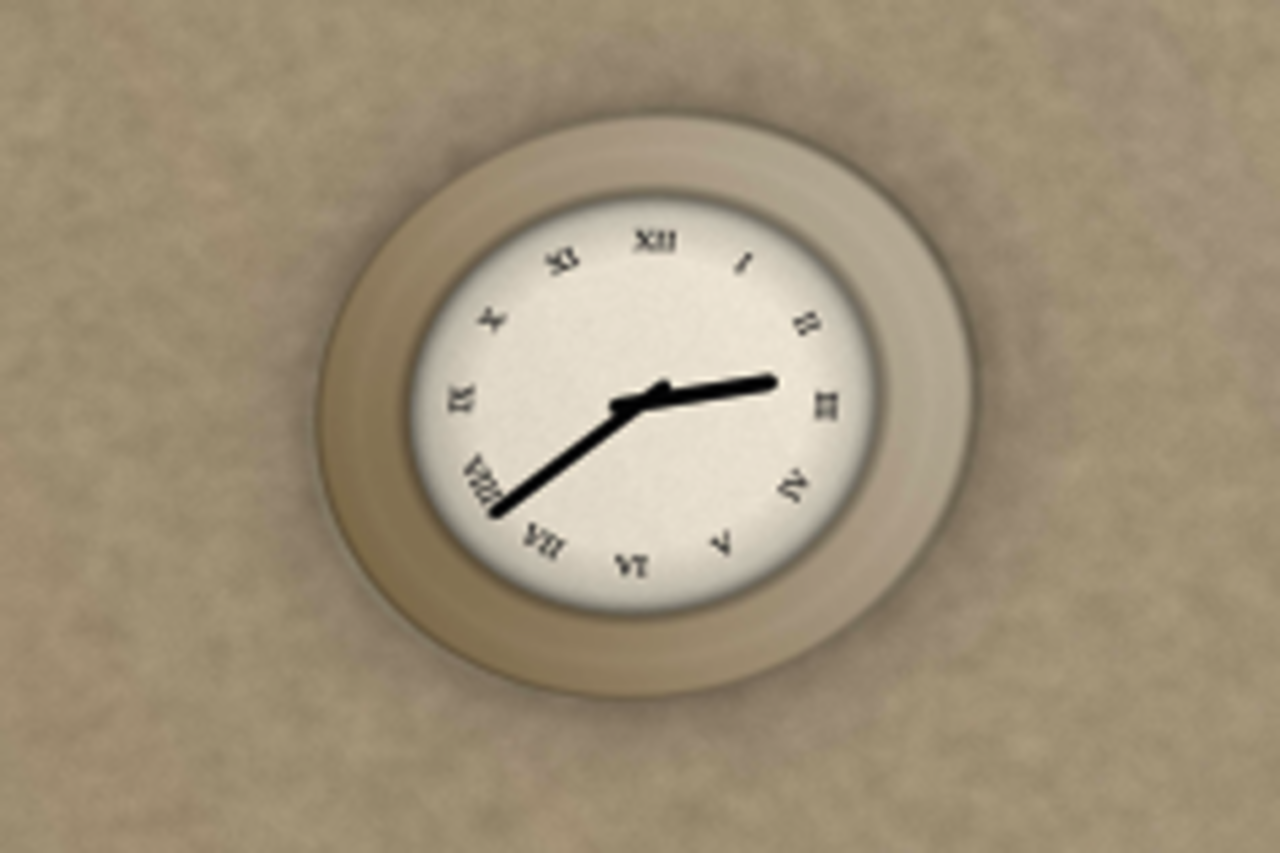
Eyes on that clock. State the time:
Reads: 2:38
